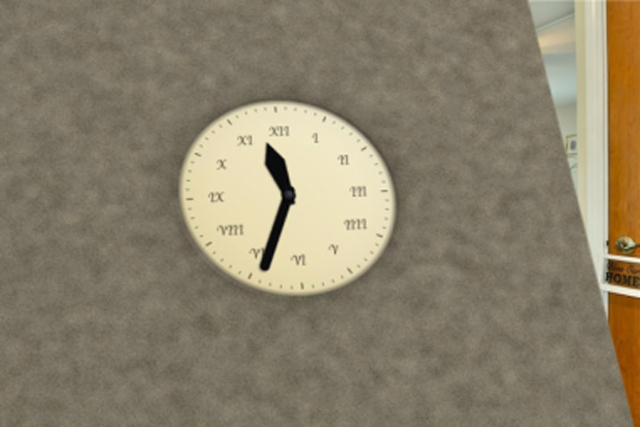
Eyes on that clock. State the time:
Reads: 11:34
